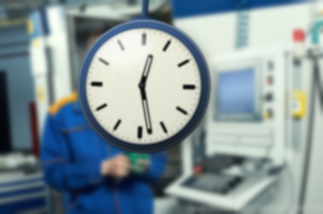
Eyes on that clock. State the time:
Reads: 12:28
